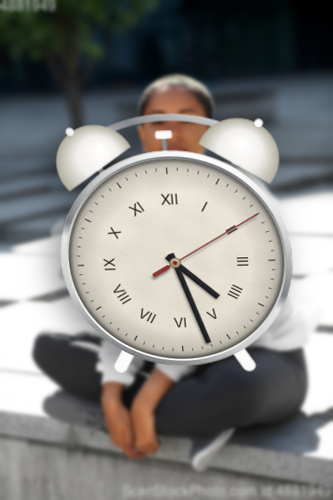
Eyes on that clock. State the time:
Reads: 4:27:10
